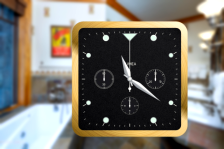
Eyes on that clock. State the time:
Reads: 11:21
